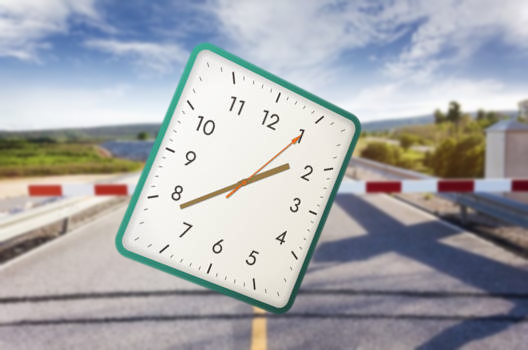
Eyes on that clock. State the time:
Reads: 1:38:05
